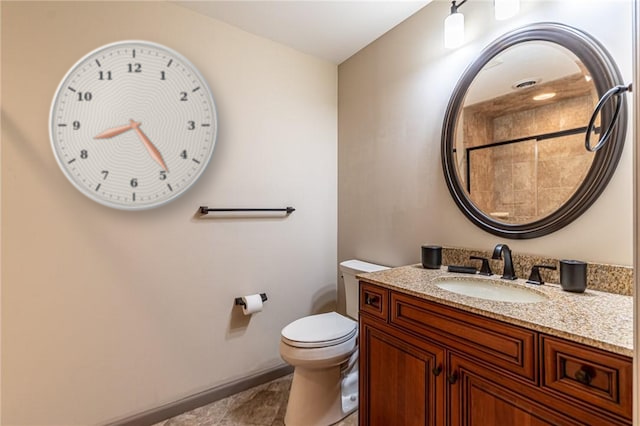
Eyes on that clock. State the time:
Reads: 8:24
